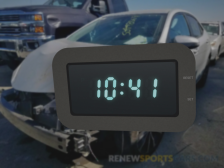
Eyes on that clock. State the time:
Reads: 10:41
